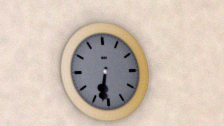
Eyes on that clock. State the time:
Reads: 6:32
